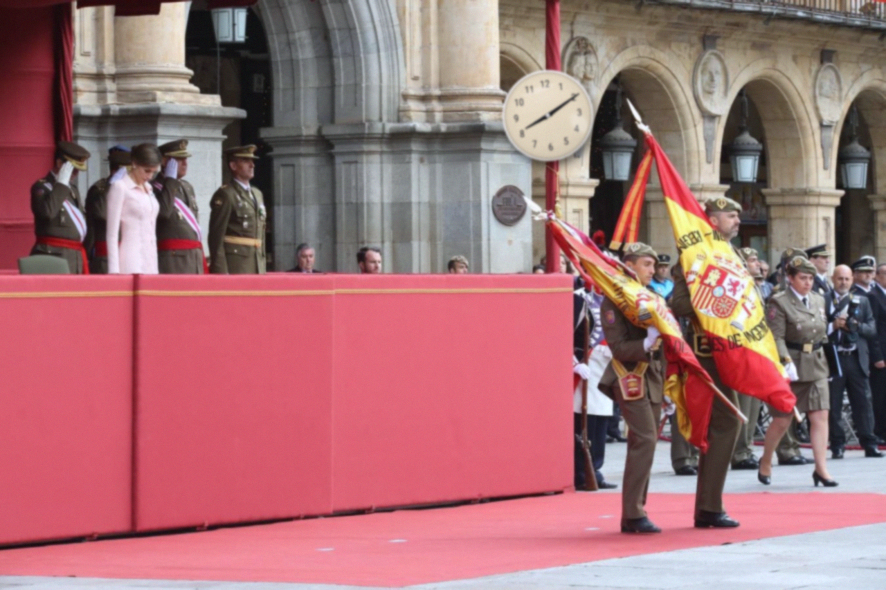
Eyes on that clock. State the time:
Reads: 8:10
